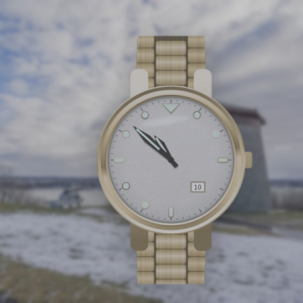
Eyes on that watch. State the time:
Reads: 10:52
